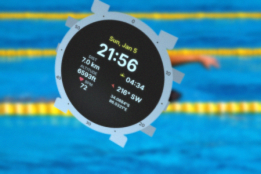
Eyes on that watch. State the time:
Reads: 21:56
